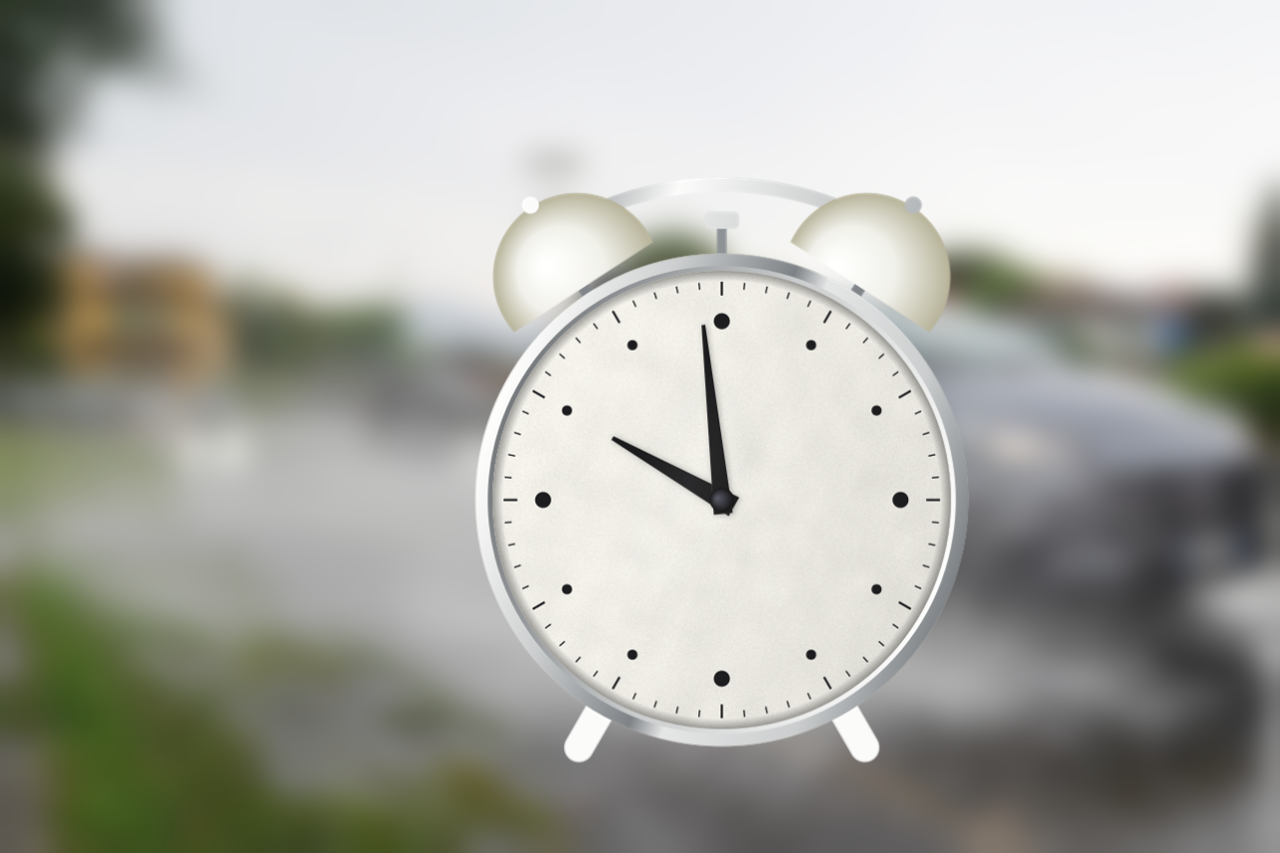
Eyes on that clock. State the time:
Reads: 9:59
